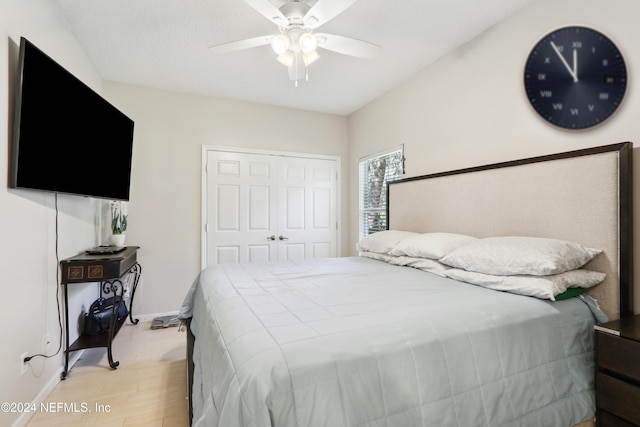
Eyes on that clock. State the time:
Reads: 11:54
